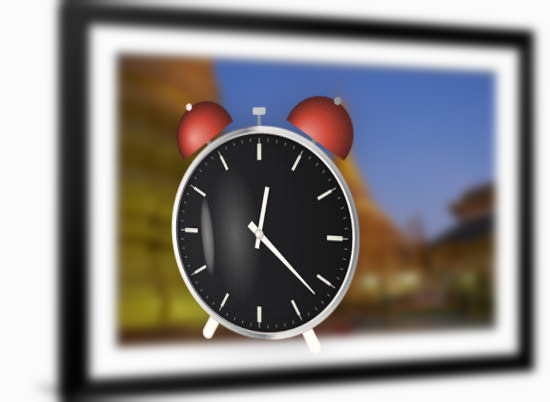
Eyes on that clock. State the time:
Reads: 12:22
